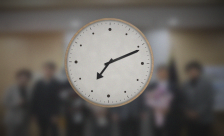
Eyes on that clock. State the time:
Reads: 7:11
